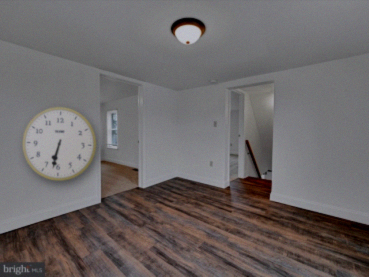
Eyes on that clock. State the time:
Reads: 6:32
